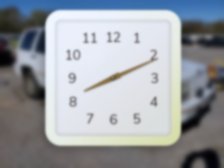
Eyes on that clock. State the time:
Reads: 8:11
